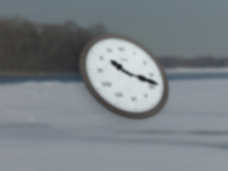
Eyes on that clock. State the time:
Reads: 10:18
